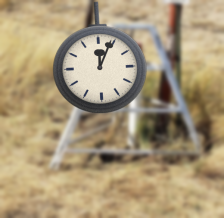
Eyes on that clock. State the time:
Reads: 12:04
